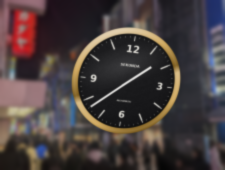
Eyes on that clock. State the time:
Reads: 1:38
